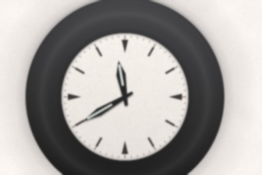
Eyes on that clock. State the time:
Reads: 11:40
